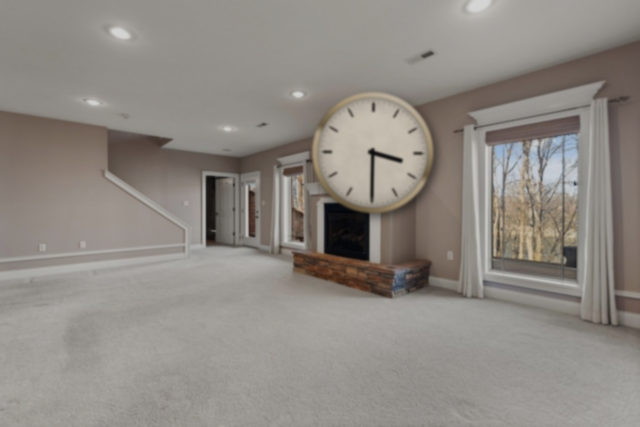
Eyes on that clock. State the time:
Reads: 3:30
